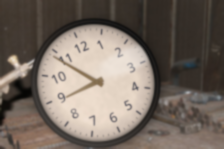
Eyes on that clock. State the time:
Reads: 8:54
